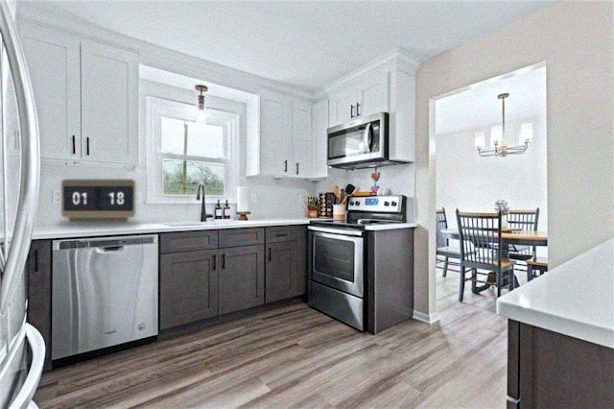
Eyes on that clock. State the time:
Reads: 1:18
